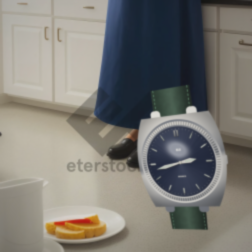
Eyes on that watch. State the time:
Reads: 2:43
